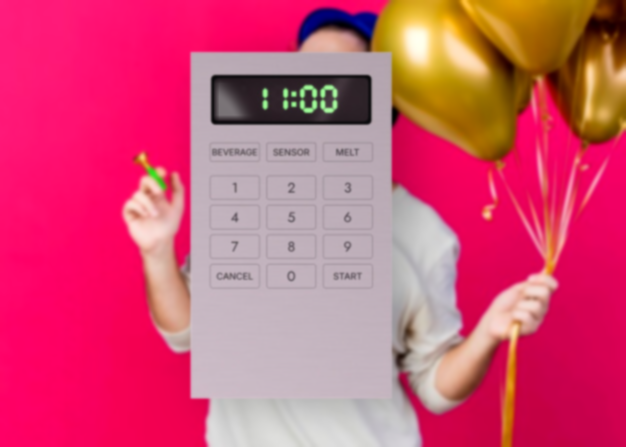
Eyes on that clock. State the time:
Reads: 11:00
